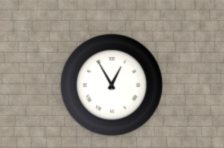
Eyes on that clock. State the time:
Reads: 12:55
